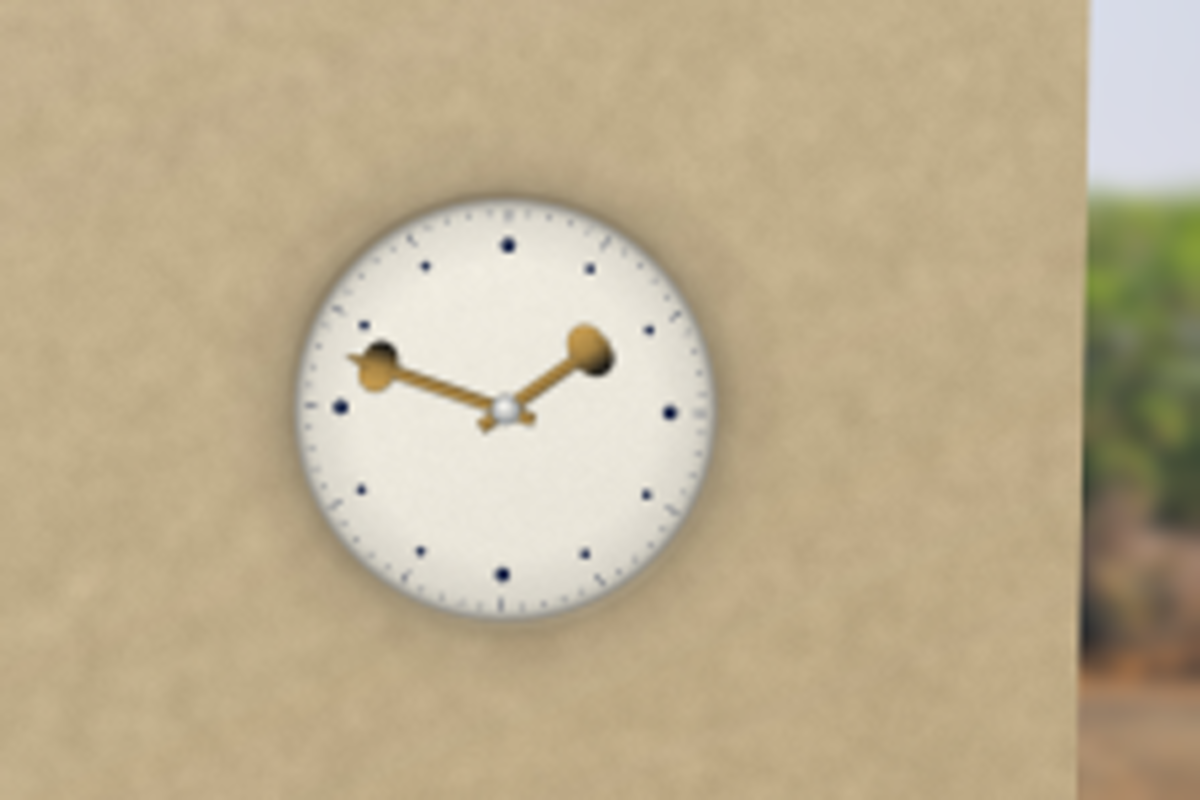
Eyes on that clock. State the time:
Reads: 1:48
